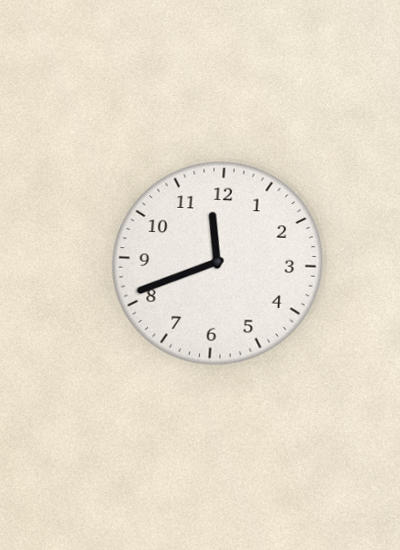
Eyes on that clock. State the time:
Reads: 11:41
